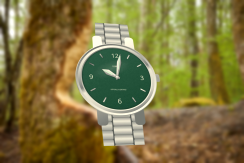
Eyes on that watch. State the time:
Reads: 10:02
